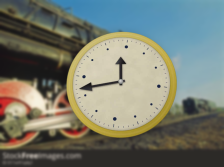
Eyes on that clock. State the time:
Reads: 11:42
